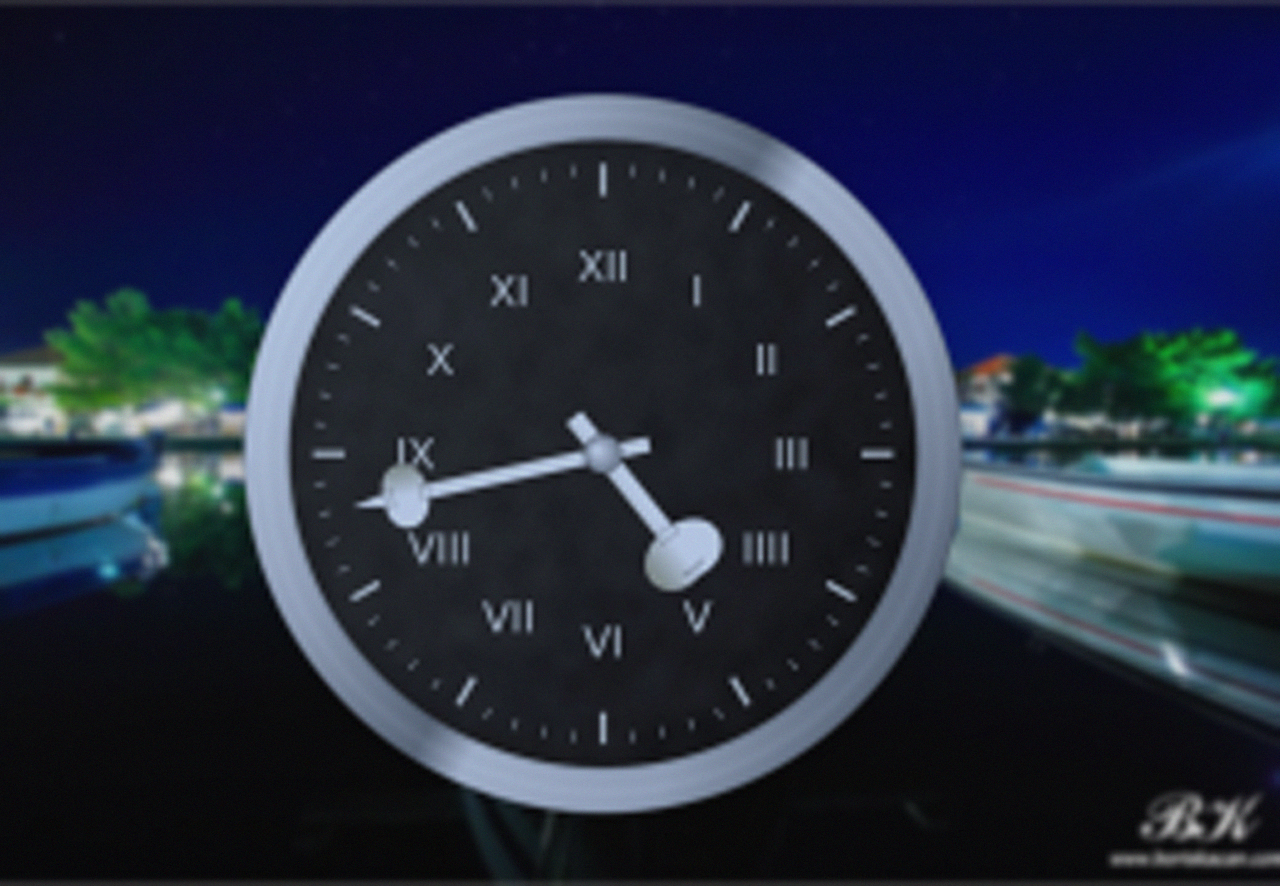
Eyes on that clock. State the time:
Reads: 4:43
